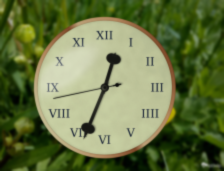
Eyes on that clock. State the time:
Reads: 12:33:43
